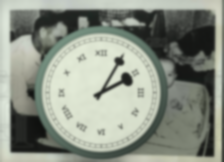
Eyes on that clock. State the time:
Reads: 2:05
